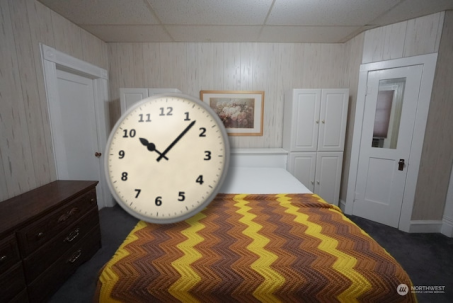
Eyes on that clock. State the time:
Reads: 10:07
